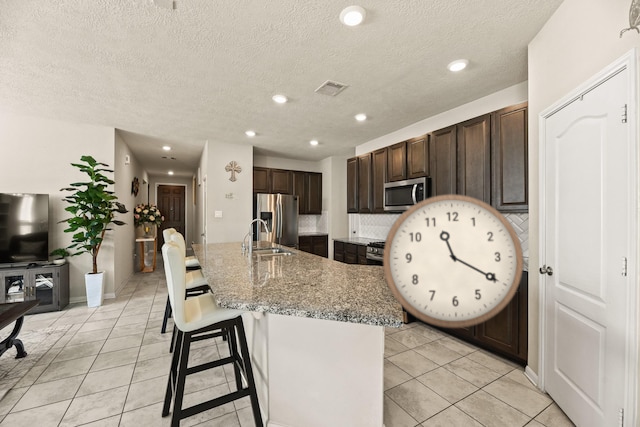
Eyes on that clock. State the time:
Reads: 11:20
